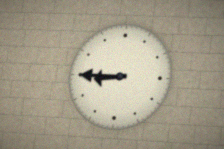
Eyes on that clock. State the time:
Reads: 8:45
